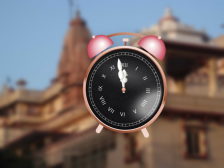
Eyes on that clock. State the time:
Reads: 11:58
